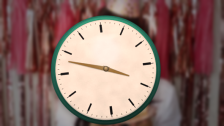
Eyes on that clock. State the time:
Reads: 3:48
